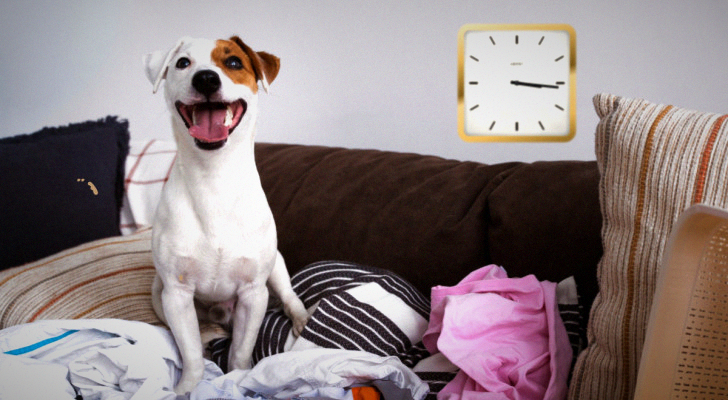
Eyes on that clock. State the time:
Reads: 3:16
